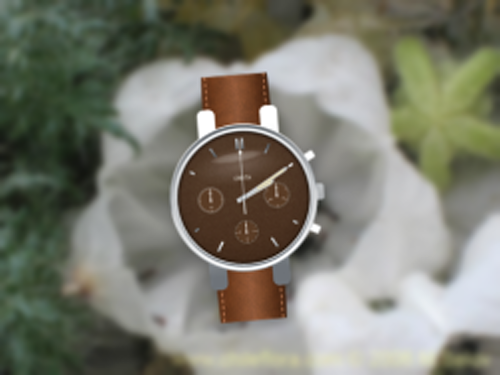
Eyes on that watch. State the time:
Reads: 2:10
